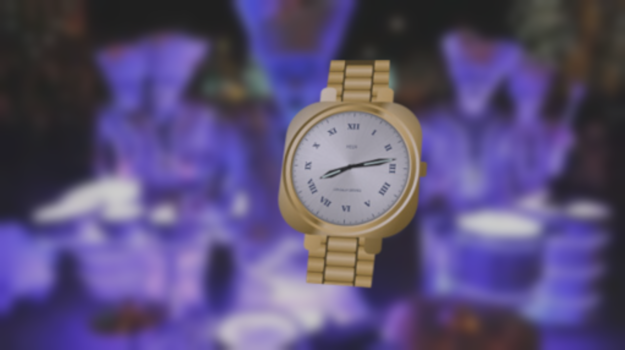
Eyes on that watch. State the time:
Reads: 8:13
